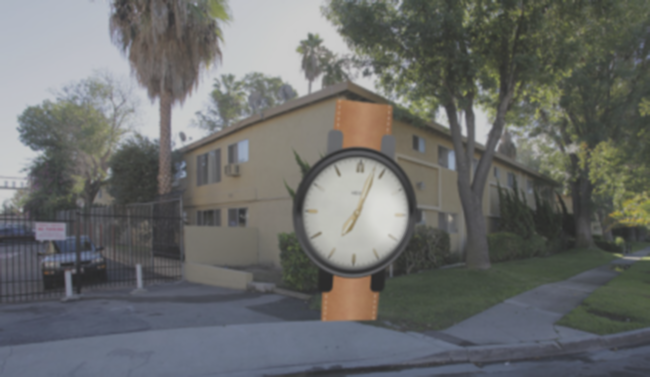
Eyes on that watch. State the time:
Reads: 7:03
